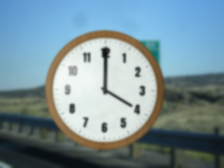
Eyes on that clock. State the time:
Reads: 4:00
